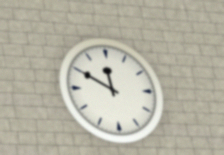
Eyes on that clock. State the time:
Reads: 11:50
